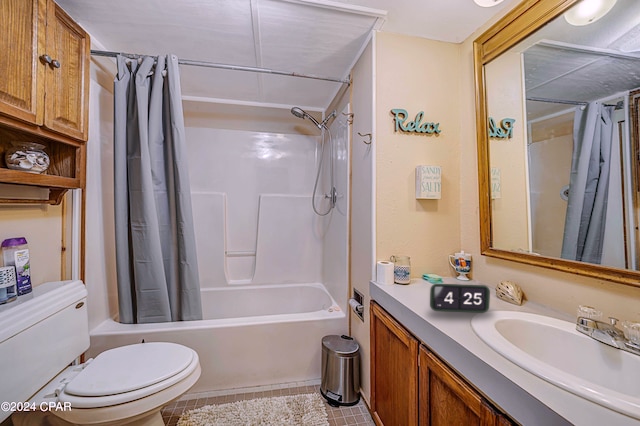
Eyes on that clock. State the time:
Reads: 4:25
